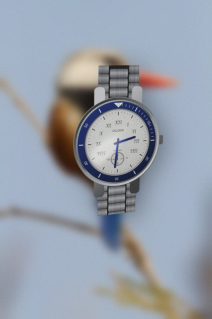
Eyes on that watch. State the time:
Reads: 2:31
